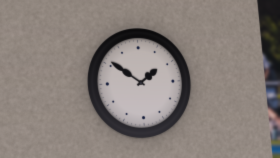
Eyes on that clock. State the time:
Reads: 1:51
